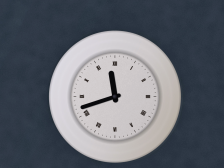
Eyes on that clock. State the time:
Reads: 11:42
